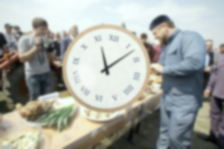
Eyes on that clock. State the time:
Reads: 11:07
